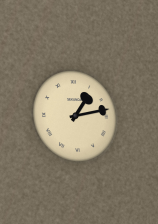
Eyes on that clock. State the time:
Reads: 1:13
